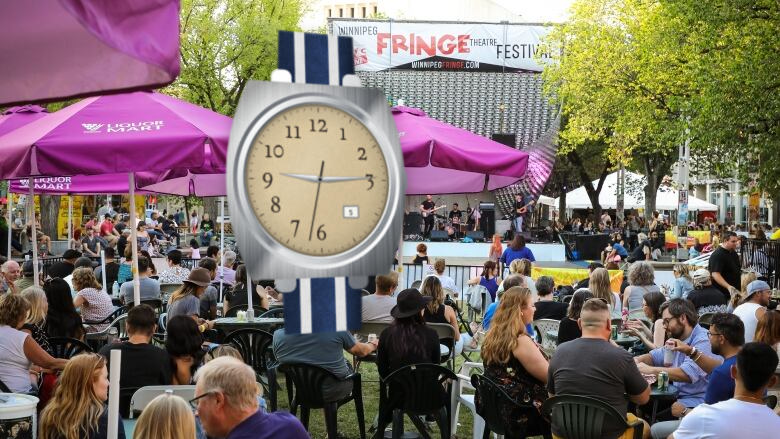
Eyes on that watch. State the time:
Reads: 9:14:32
